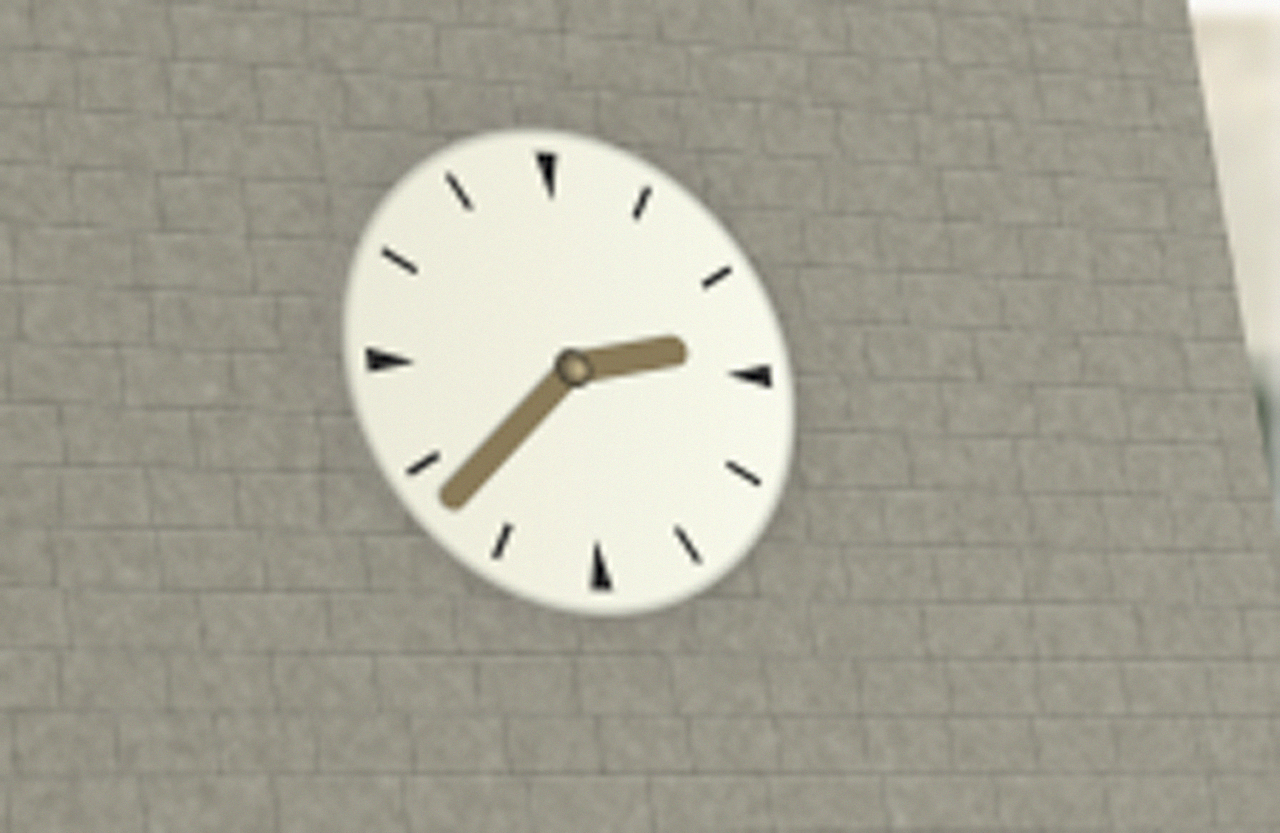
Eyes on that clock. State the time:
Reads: 2:38
